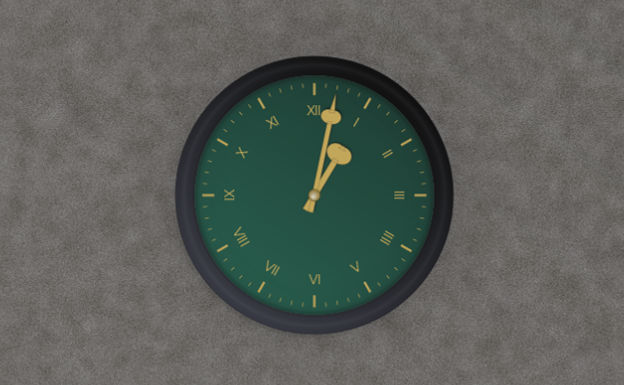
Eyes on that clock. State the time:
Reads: 1:02
